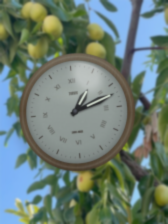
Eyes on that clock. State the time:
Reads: 1:12
